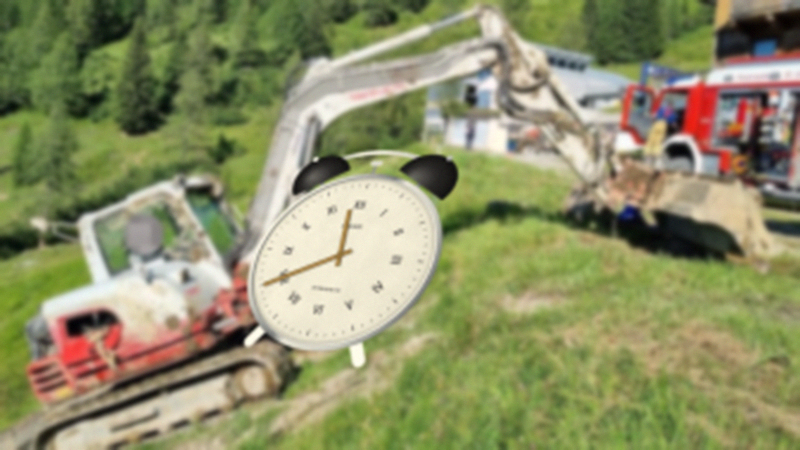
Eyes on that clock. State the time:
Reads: 11:40
